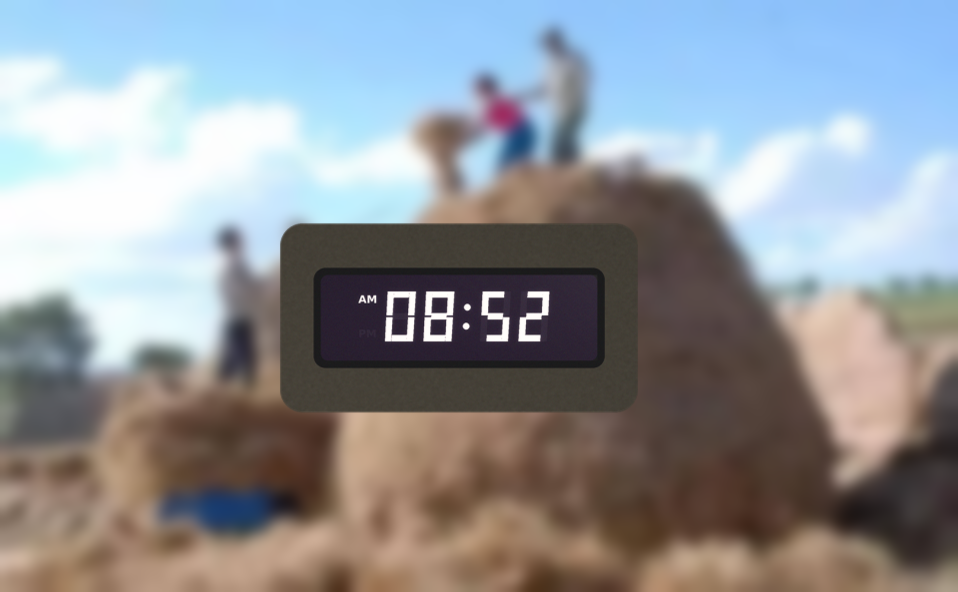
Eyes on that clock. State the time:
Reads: 8:52
